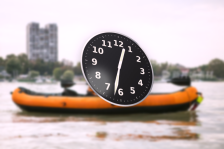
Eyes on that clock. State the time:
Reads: 12:32
